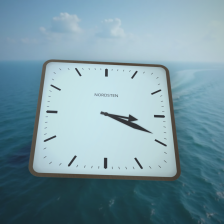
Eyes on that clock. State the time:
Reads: 3:19
